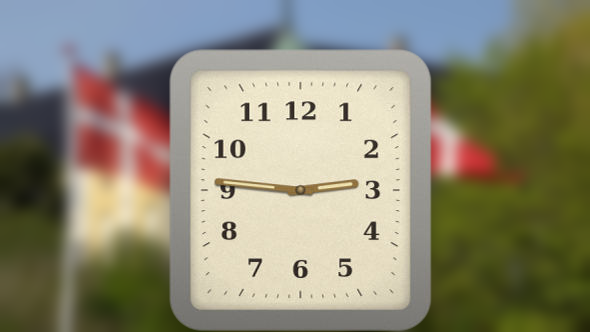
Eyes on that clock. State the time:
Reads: 2:46
